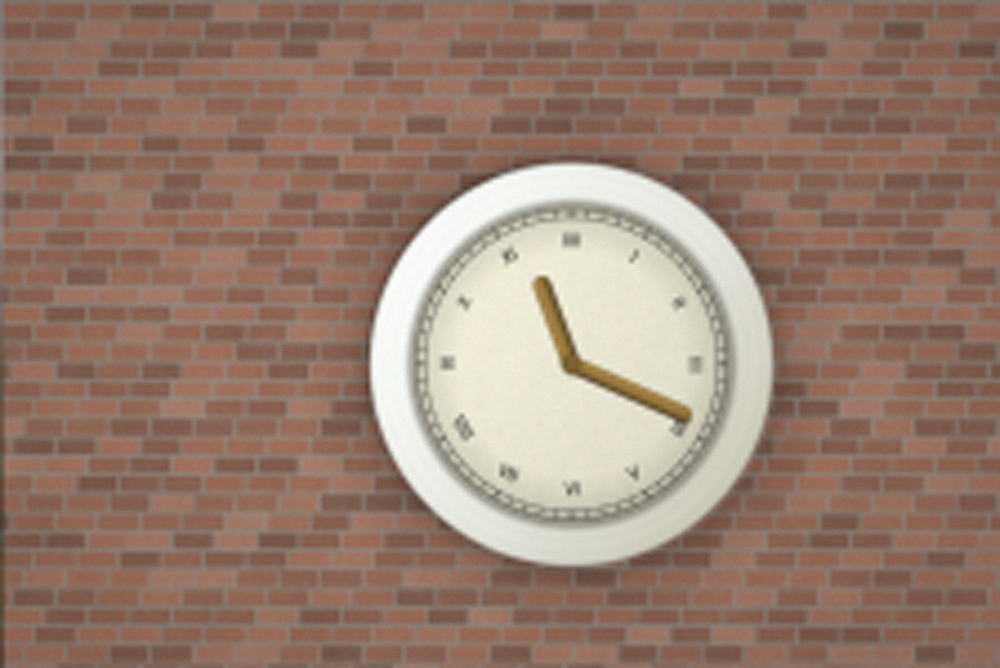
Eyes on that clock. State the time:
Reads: 11:19
